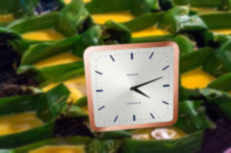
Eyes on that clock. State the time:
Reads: 4:12
